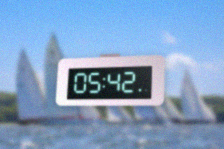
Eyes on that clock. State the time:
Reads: 5:42
